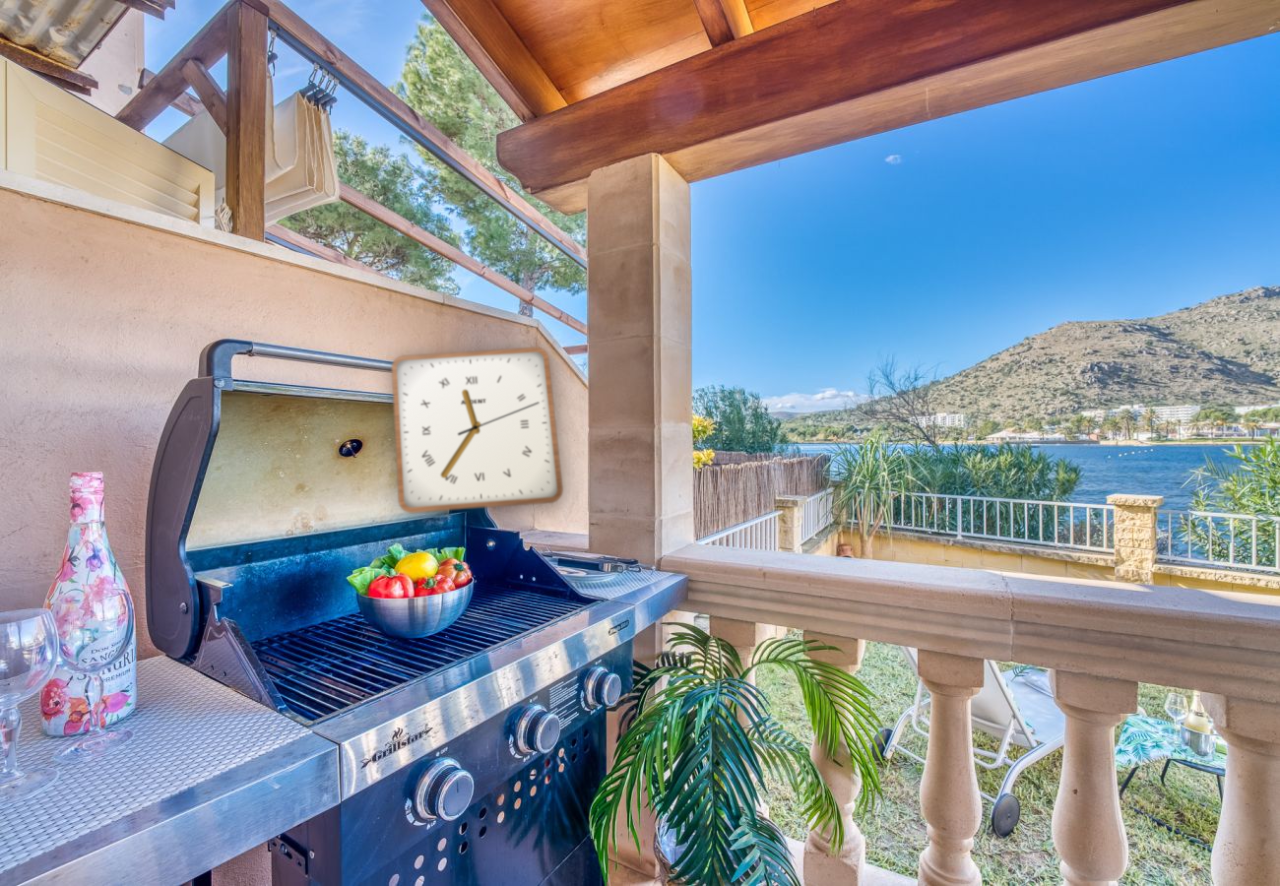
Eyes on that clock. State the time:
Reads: 11:36:12
